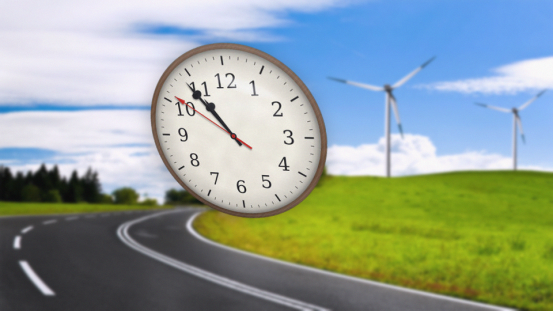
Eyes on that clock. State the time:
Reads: 10:53:51
